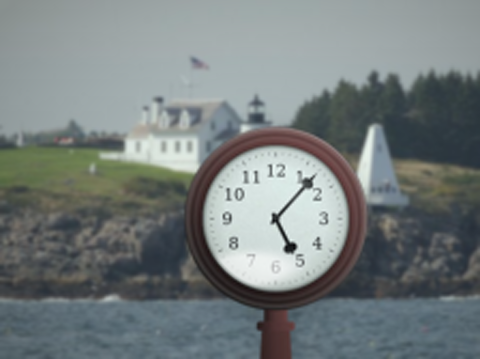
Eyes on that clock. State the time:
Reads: 5:07
